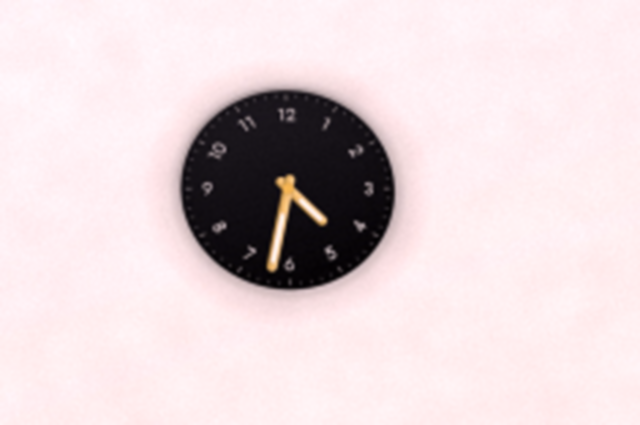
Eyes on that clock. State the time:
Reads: 4:32
